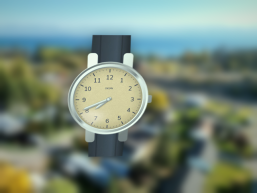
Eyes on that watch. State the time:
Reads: 7:41
